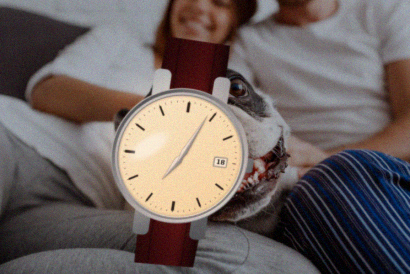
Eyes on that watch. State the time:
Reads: 7:04
